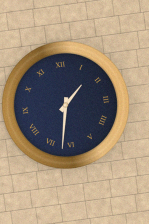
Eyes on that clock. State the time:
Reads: 1:32
